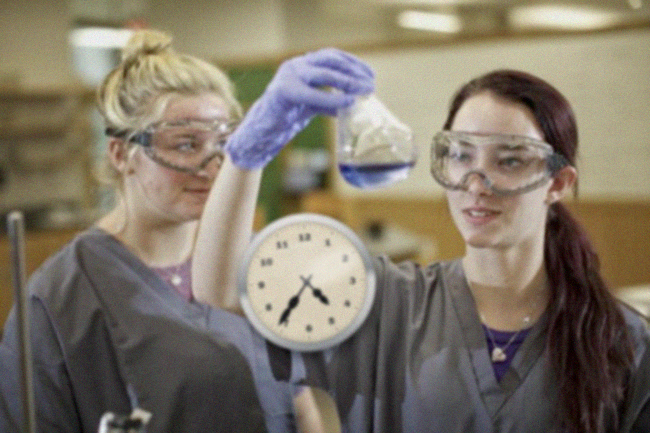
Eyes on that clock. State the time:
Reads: 4:36
